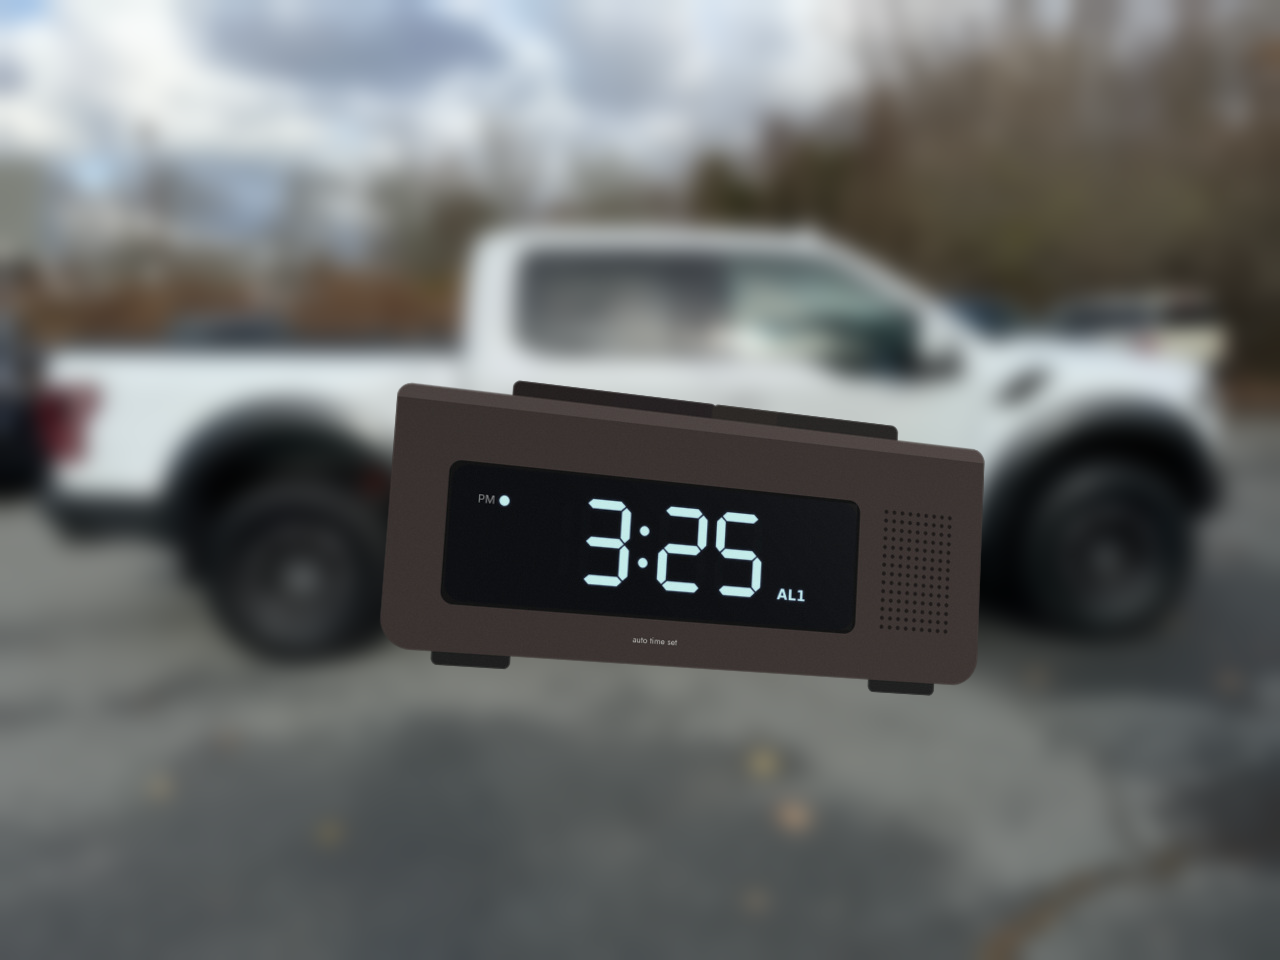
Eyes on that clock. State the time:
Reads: 3:25
